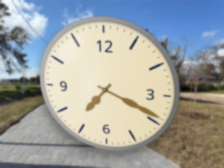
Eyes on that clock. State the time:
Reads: 7:19
